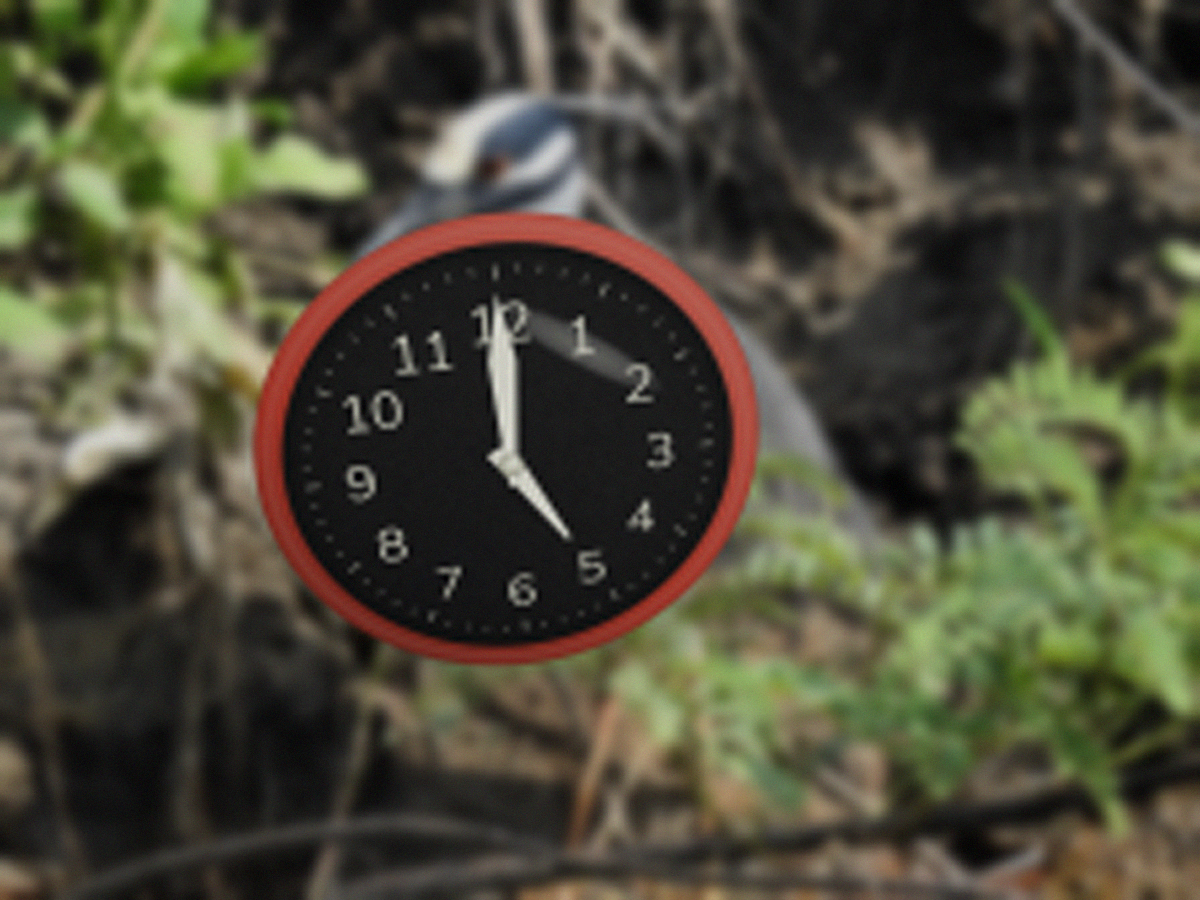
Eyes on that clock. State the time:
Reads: 5:00
